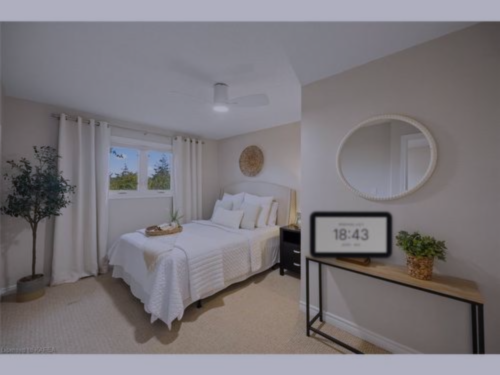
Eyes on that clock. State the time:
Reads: 18:43
